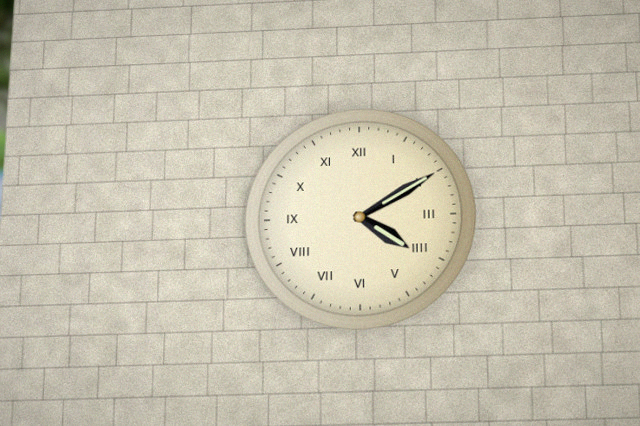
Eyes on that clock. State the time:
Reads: 4:10
